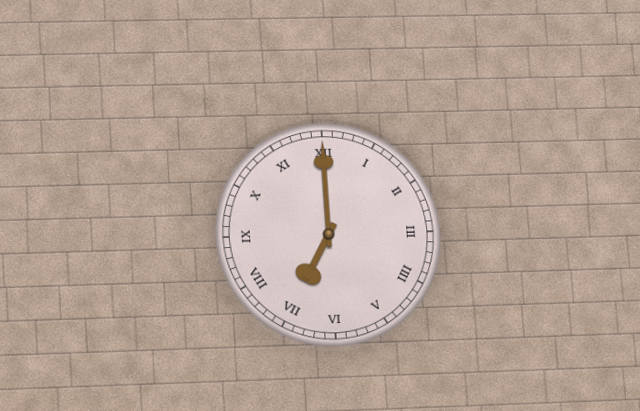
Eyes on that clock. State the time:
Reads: 7:00
